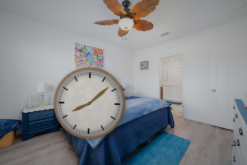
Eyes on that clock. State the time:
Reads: 8:08
